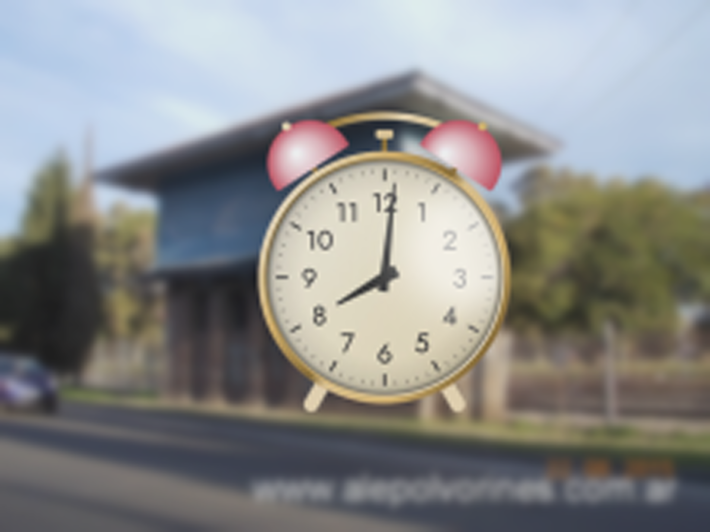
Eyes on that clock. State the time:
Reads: 8:01
